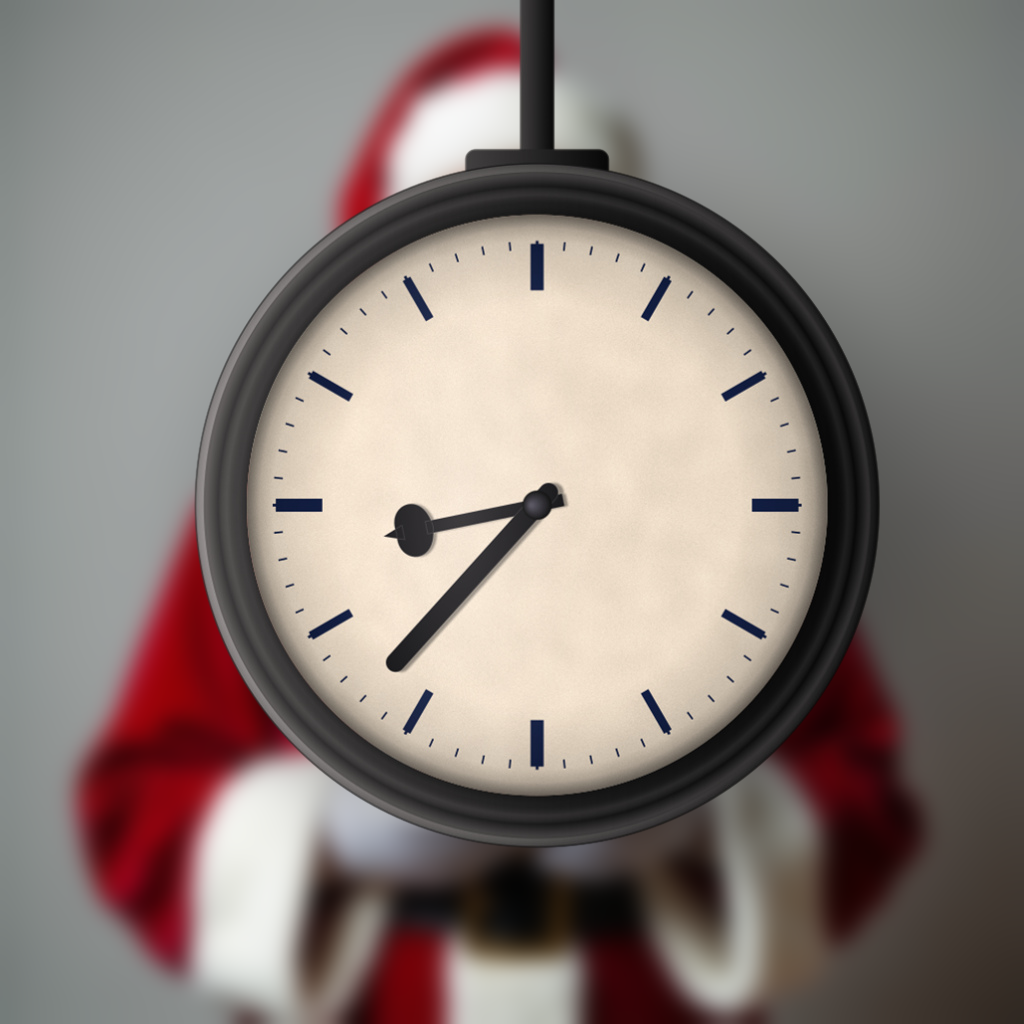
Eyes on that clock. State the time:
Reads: 8:37
